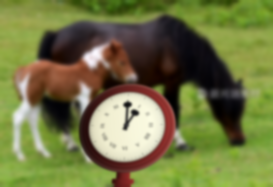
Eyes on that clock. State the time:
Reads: 1:00
